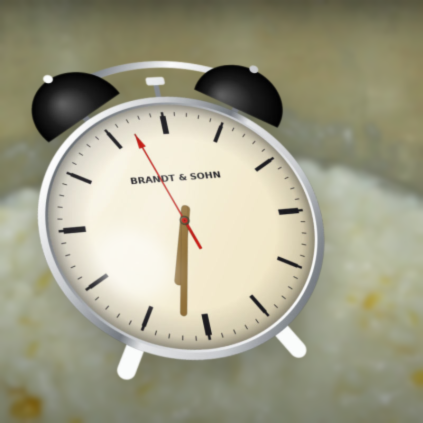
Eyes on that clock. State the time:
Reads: 6:31:57
